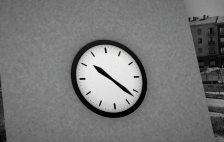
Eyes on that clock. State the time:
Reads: 10:22
